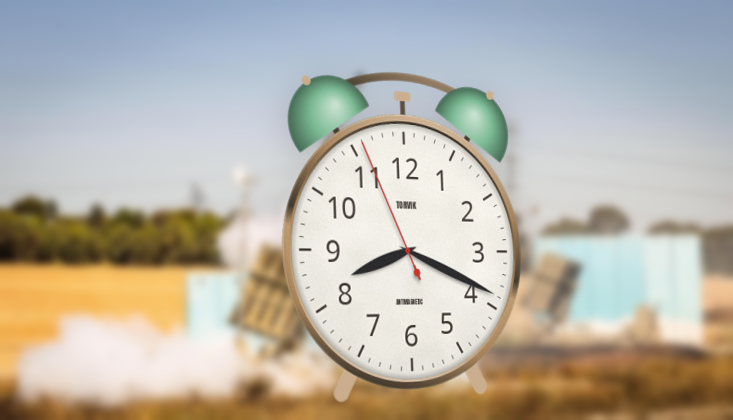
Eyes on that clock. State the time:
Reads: 8:18:56
